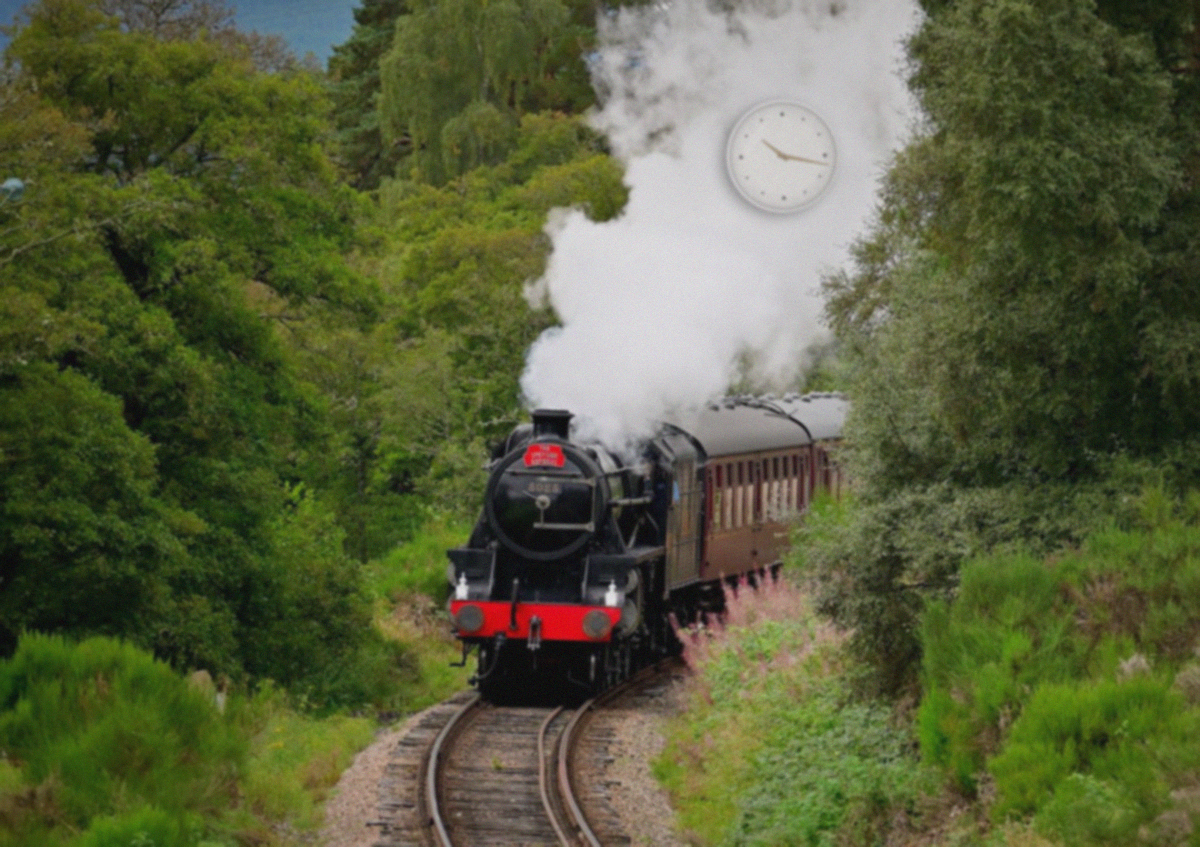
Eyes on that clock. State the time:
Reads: 10:17
